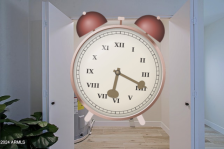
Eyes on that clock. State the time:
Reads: 6:19
